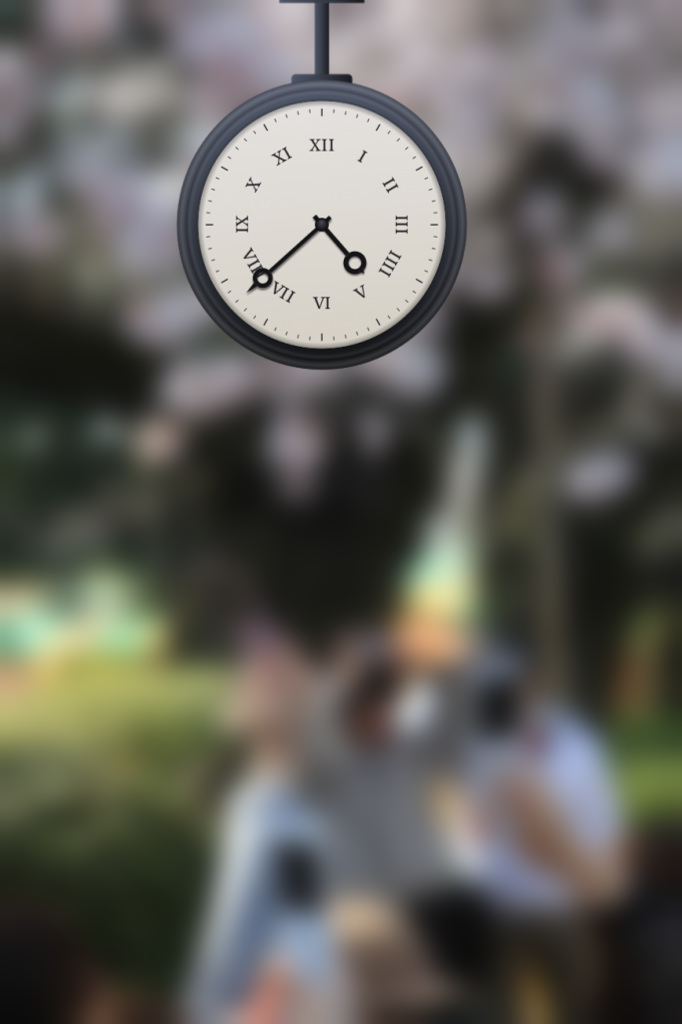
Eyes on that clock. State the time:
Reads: 4:38
